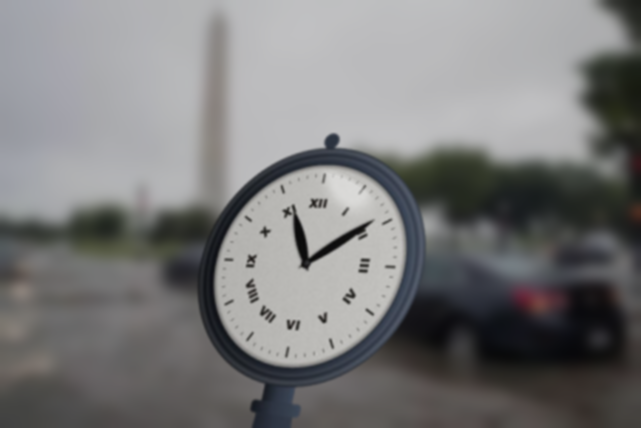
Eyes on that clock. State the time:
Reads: 11:09
